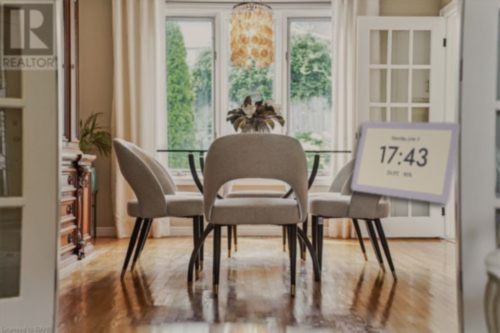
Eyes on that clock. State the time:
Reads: 17:43
